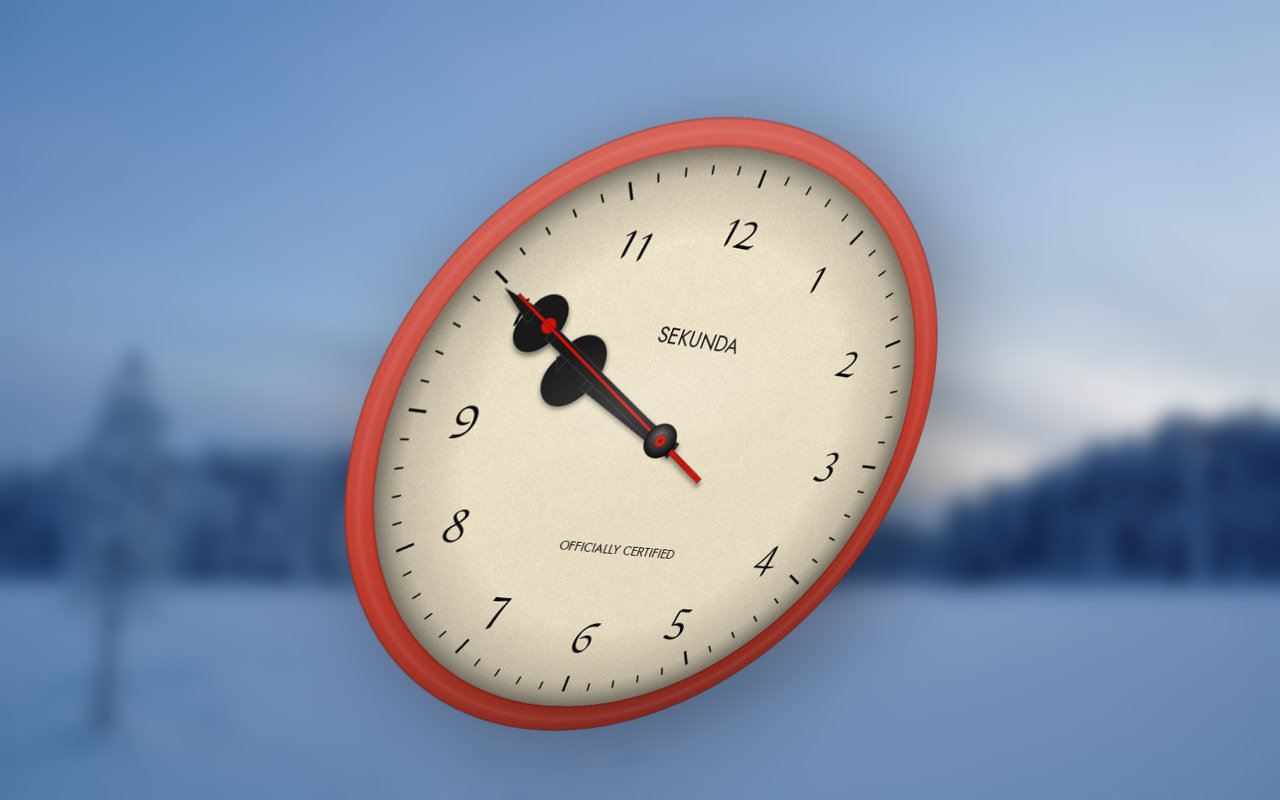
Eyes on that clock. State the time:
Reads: 9:49:50
